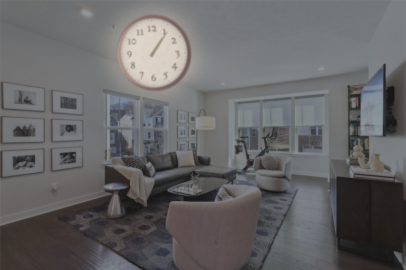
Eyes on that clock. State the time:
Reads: 1:06
